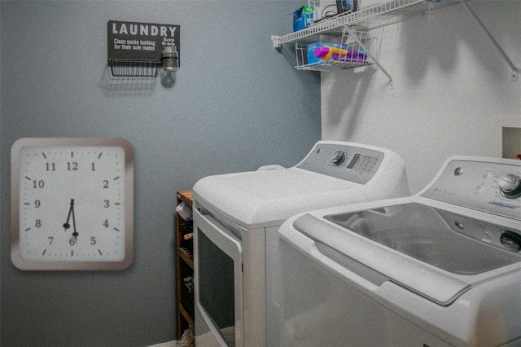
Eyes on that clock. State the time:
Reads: 6:29
